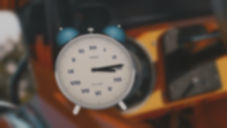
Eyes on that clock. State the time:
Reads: 3:14
